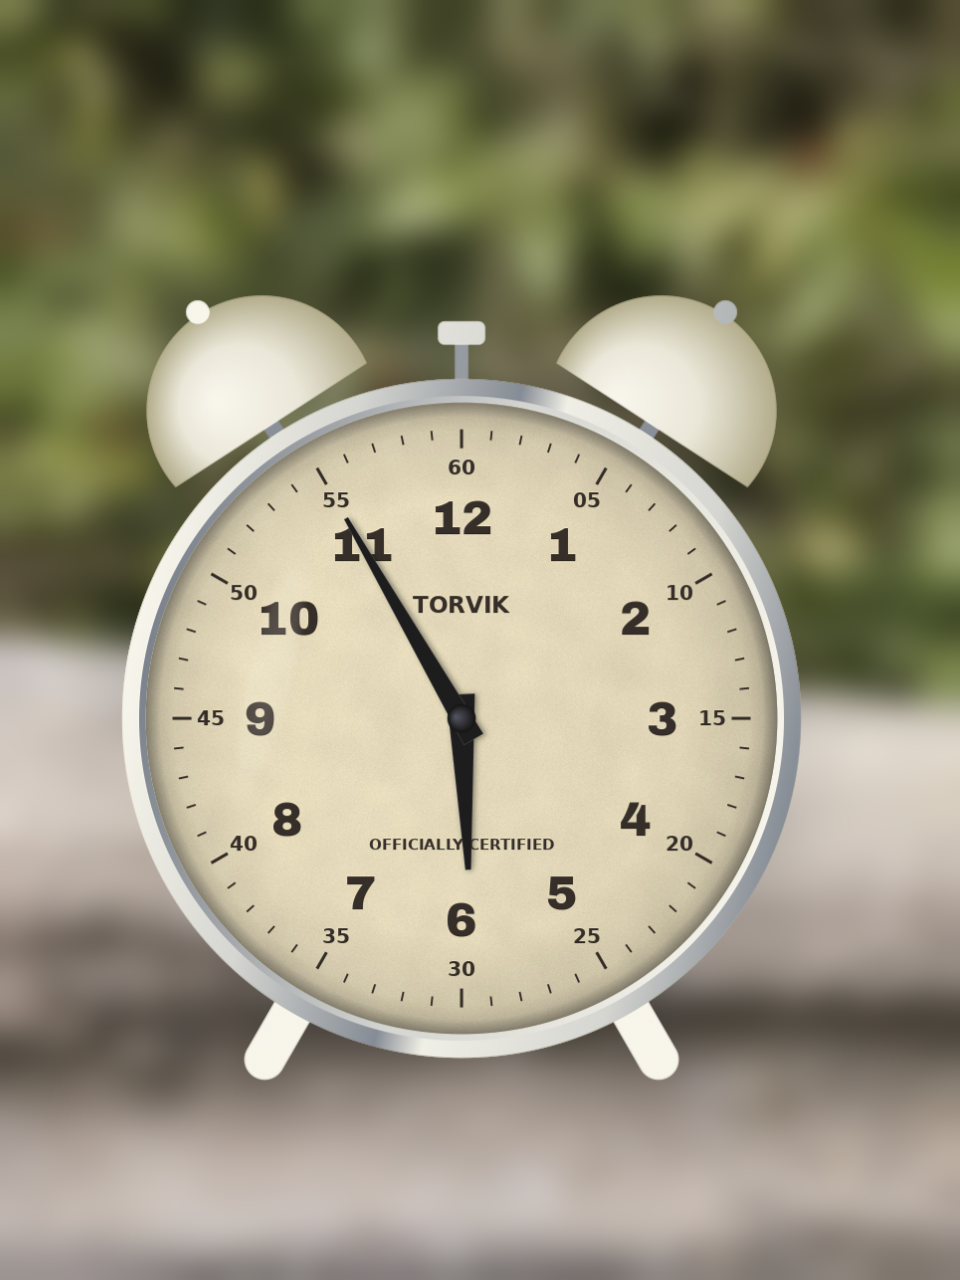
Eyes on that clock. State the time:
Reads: 5:55
